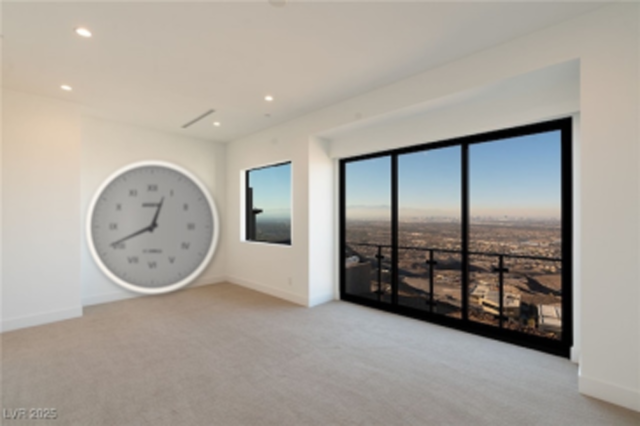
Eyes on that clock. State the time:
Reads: 12:41
